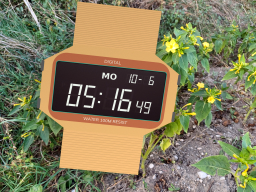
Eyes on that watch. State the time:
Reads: 5:16:49
